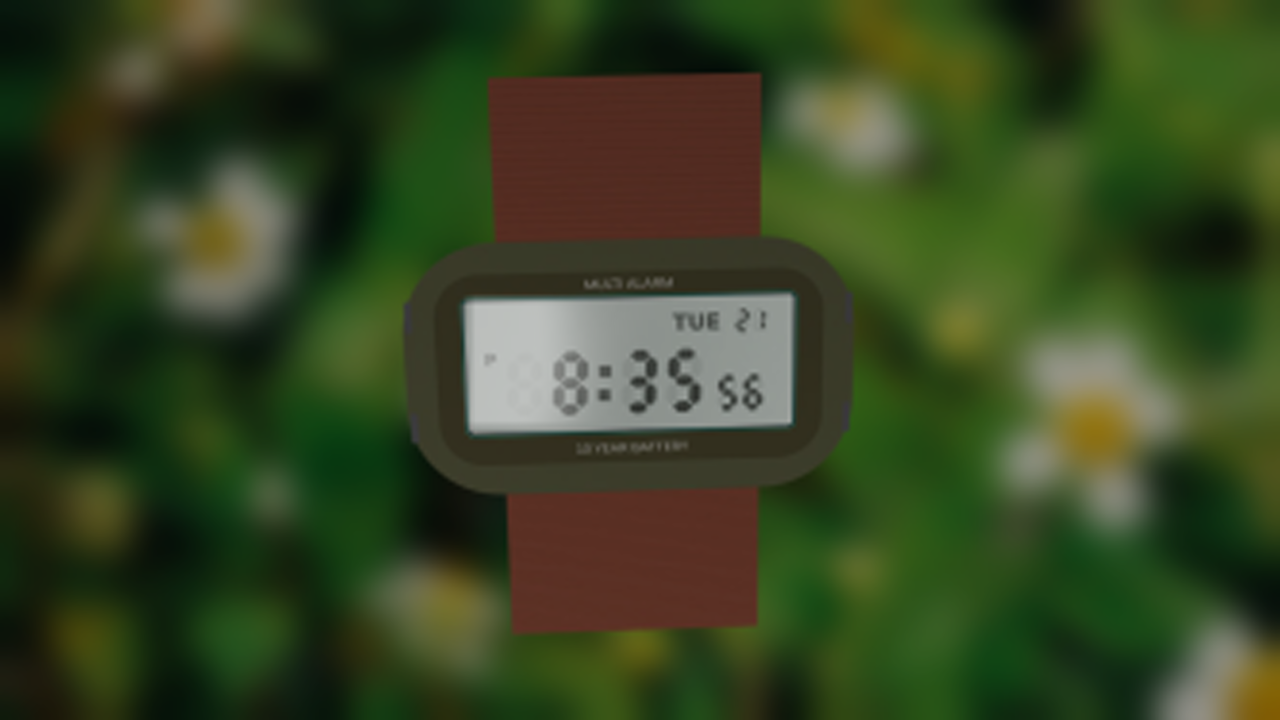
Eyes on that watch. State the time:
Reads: 8:35:56
